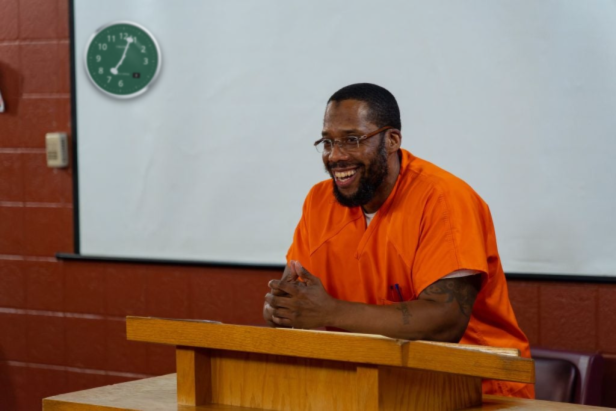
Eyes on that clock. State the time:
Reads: 7:03
